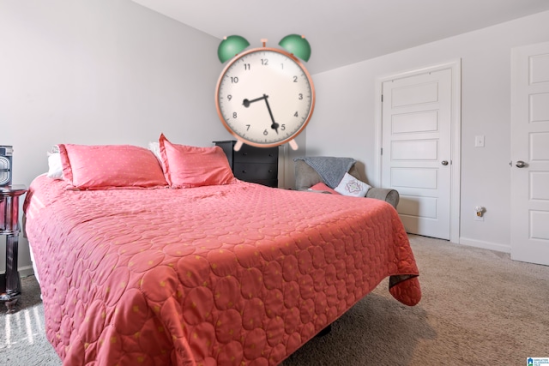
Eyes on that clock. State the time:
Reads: 8:27
